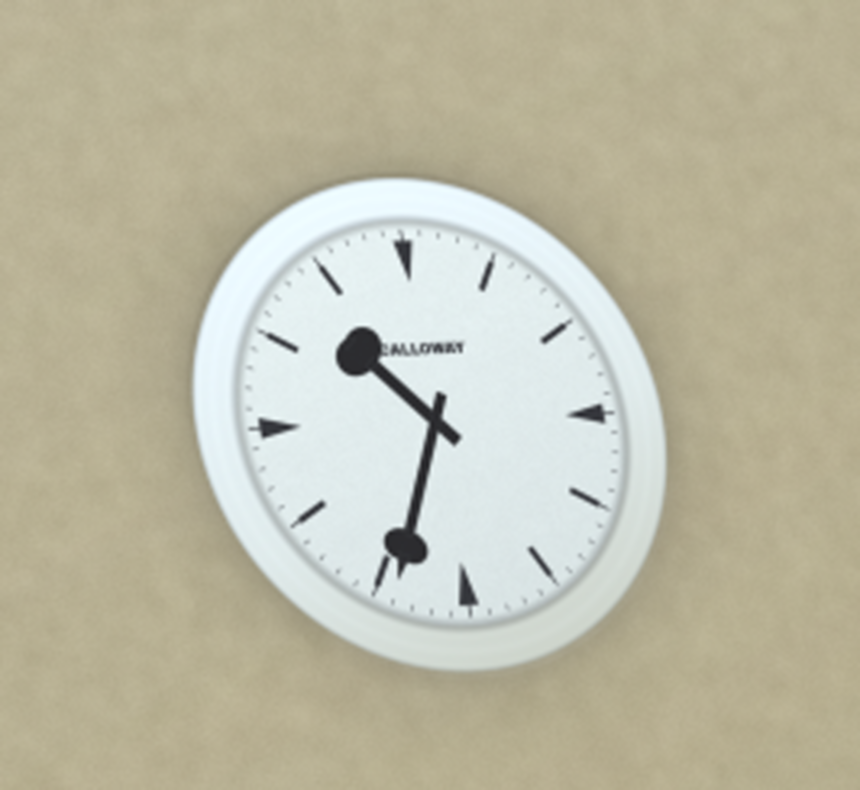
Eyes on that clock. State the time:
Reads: 10:34
